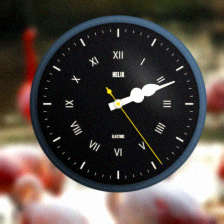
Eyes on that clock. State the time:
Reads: 2:11:24
